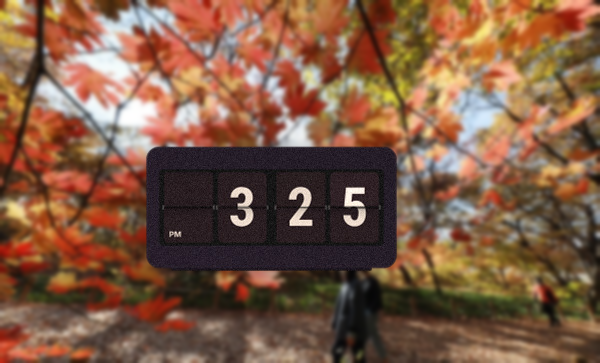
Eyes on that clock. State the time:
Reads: 3:25
